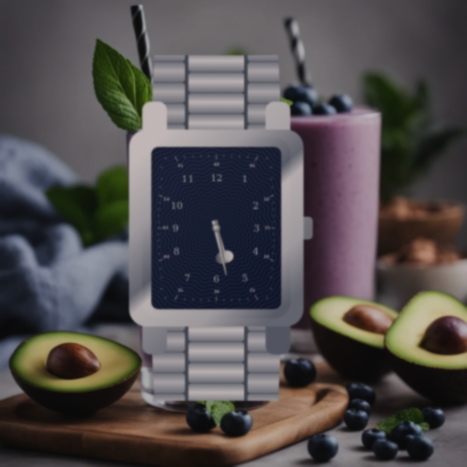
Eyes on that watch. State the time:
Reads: 5:28
